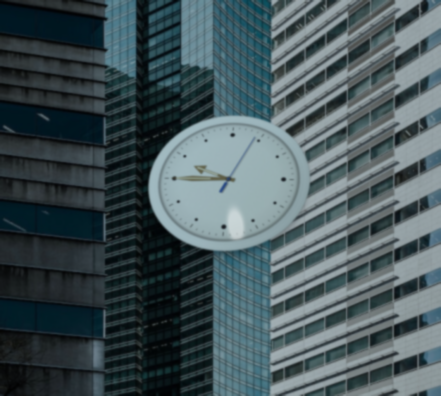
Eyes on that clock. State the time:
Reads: 9:45:04
